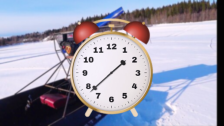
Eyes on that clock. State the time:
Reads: 1:38
